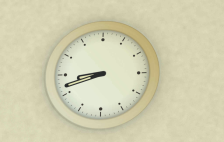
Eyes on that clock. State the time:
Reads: 8:42
